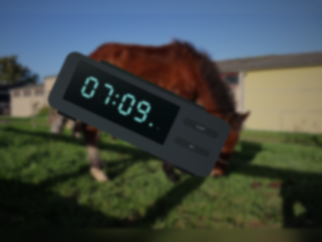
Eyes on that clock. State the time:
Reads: 7:09
